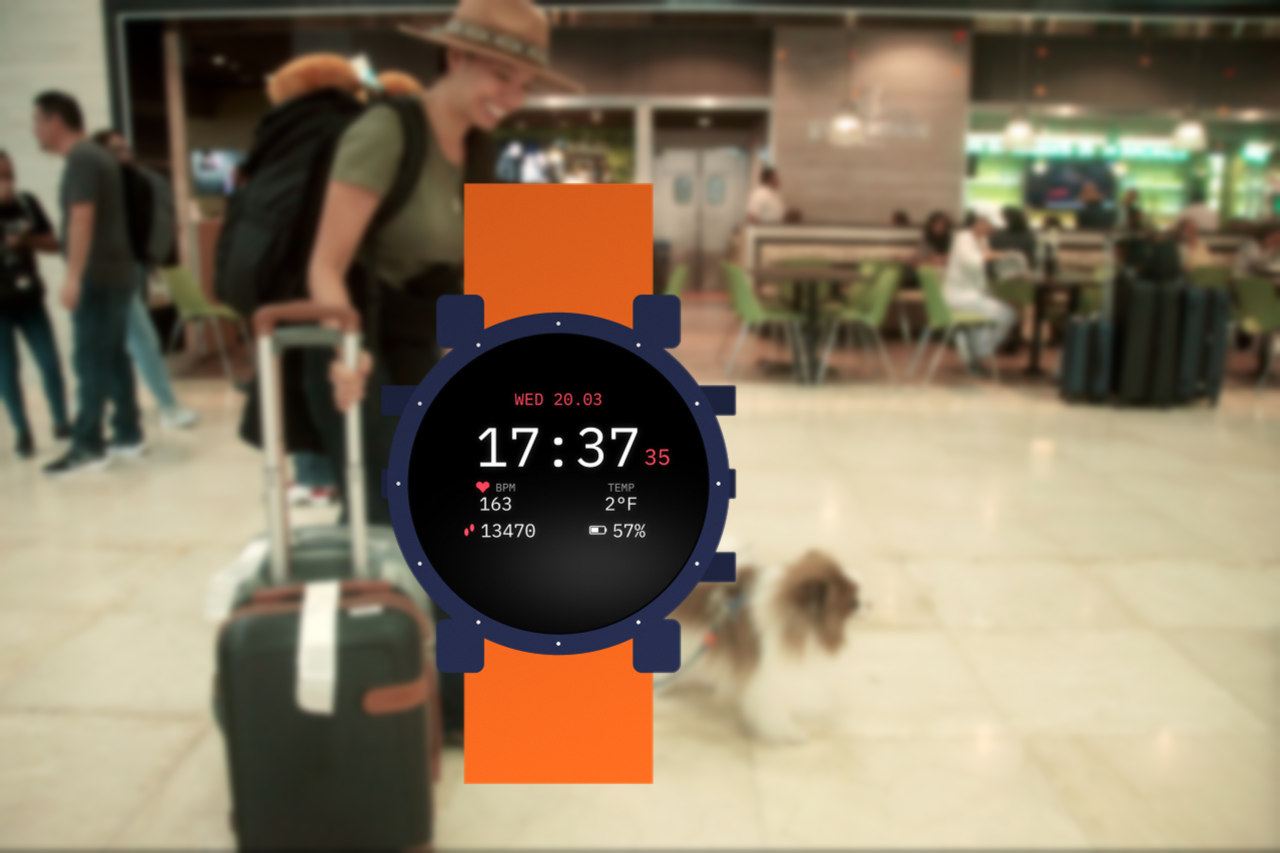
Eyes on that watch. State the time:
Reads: 17:37:35
